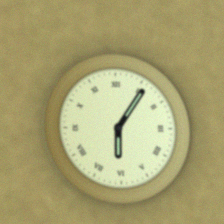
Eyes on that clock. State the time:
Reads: 6:06
